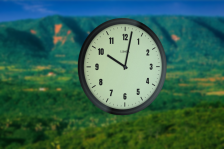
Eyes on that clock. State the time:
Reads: 10:02
